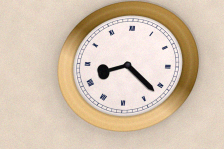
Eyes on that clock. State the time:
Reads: 8:22
